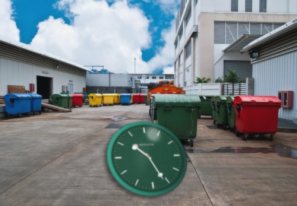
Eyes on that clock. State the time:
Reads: 10:26
